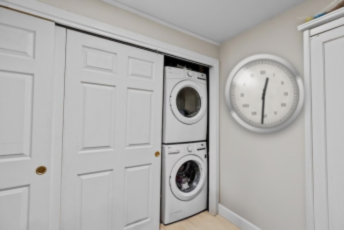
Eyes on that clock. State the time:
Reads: 12:31
